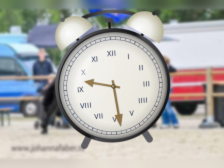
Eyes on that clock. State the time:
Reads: 9:29
